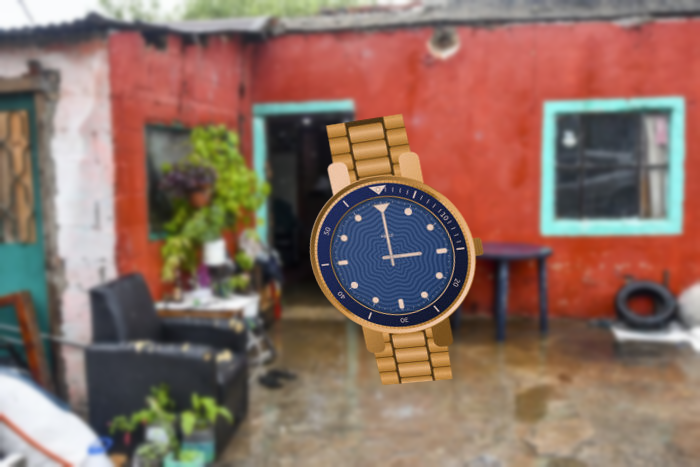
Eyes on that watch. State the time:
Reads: 3:00
